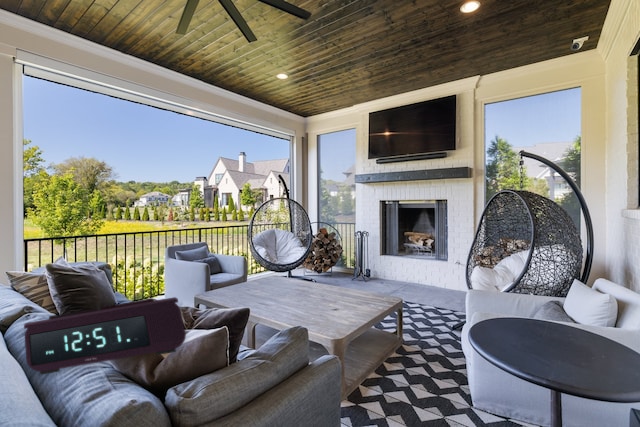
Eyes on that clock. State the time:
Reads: 12:51
